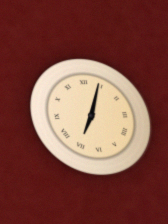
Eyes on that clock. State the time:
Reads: 7:04
